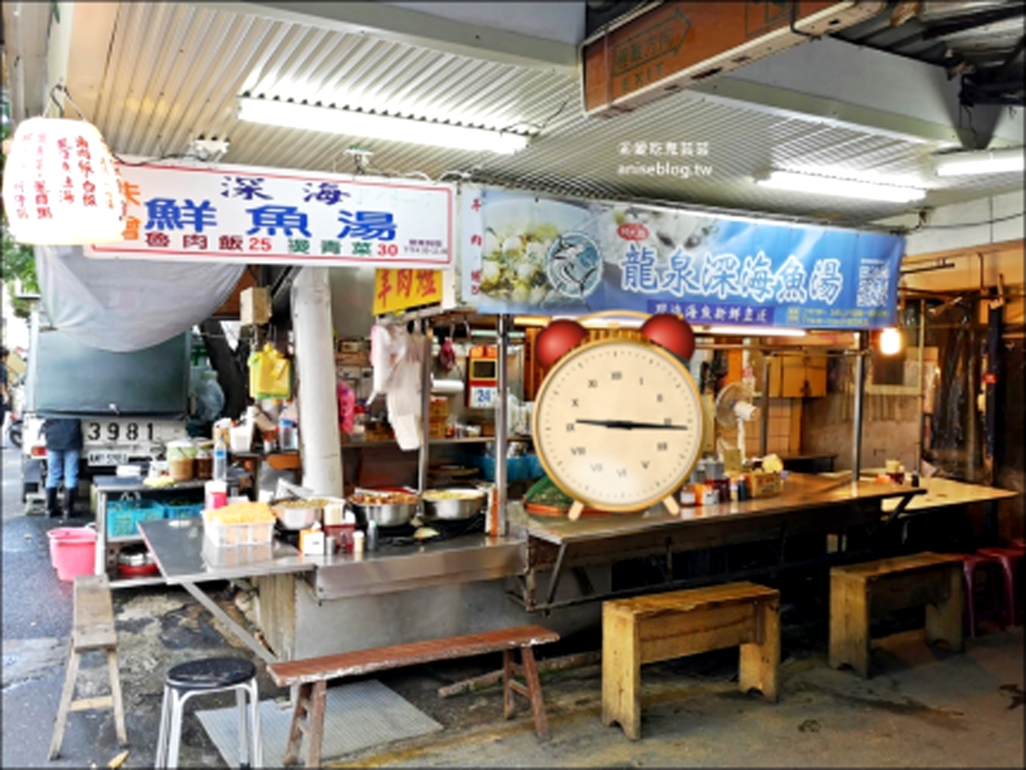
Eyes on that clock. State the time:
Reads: 9:16
